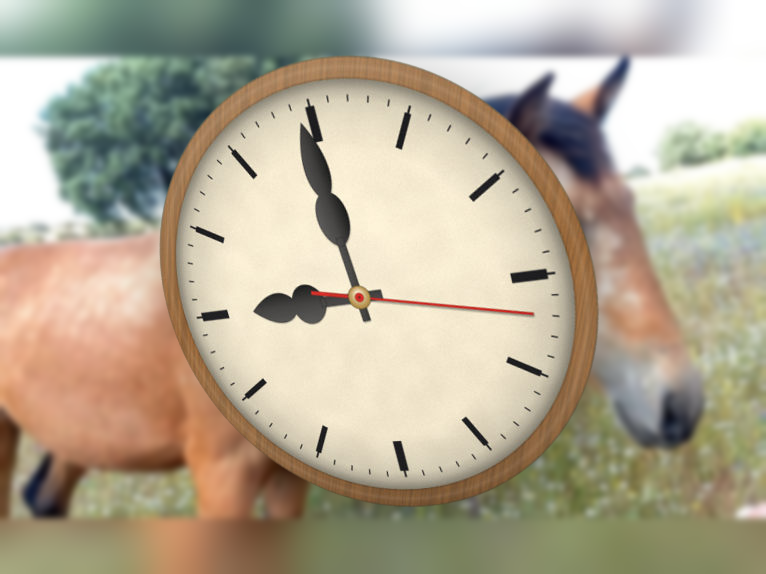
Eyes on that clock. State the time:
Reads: 8:59:17
